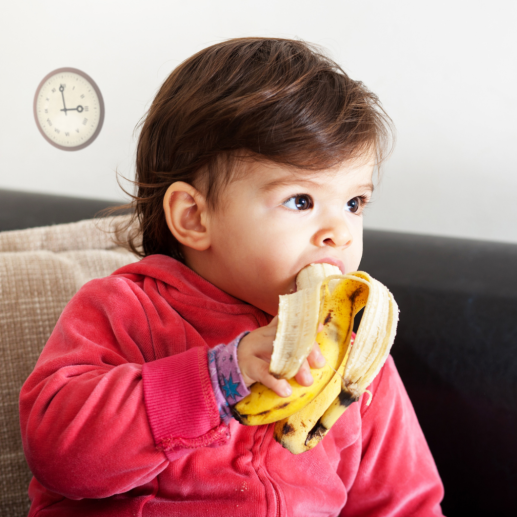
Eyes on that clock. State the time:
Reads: 2:59
